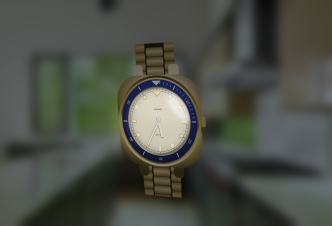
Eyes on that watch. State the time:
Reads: 5:35
